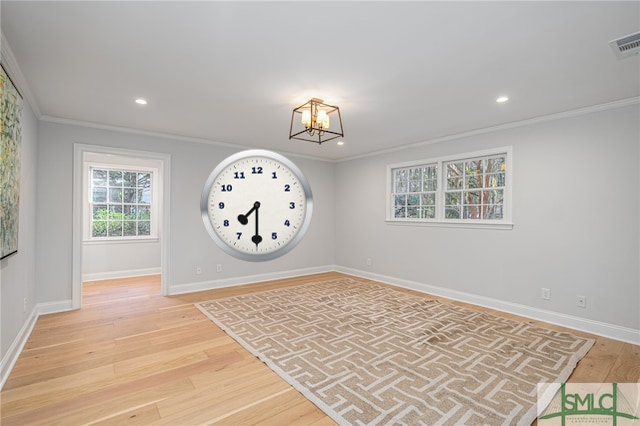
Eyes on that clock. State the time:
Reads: 7:30
